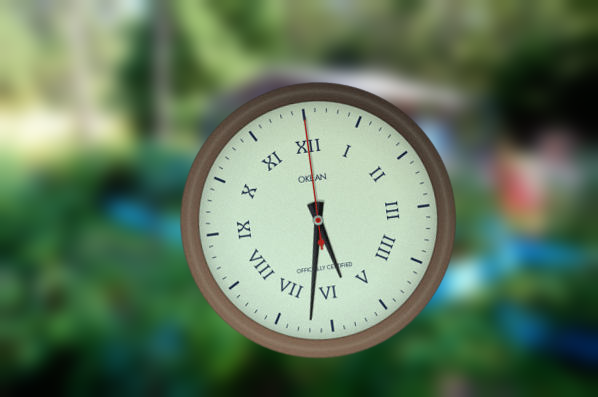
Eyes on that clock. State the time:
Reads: 5:32:00
